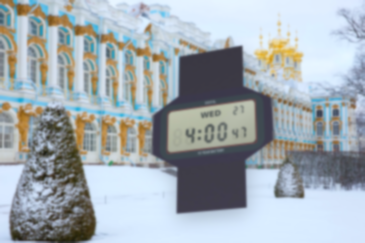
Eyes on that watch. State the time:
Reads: 4:00:47
